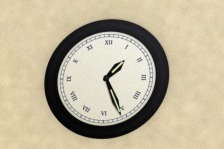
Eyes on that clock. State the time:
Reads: 1:26
